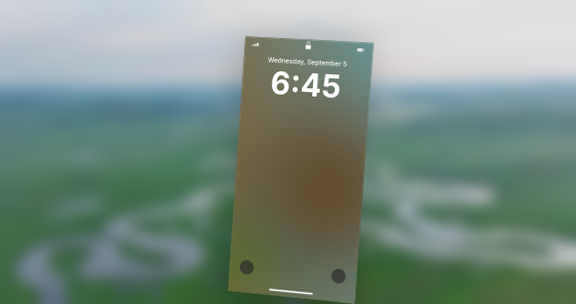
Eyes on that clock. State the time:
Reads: 6:45
